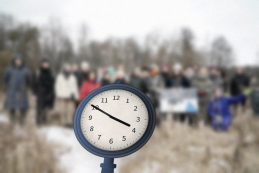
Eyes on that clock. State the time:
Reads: 3:50
